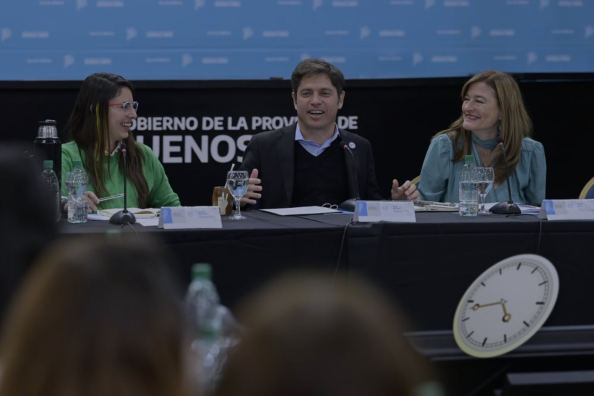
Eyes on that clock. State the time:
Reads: 4:43
